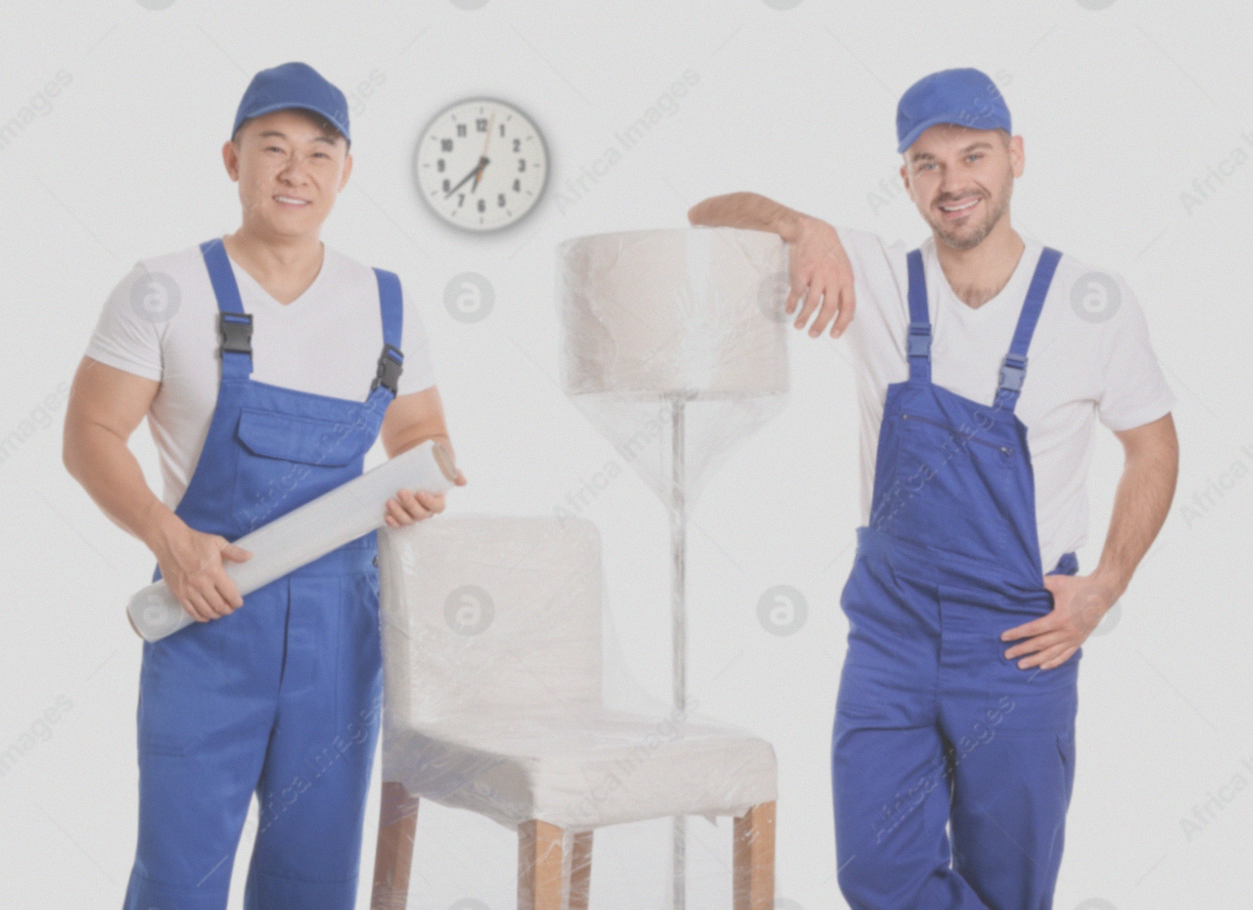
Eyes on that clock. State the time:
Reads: 6:38:02
